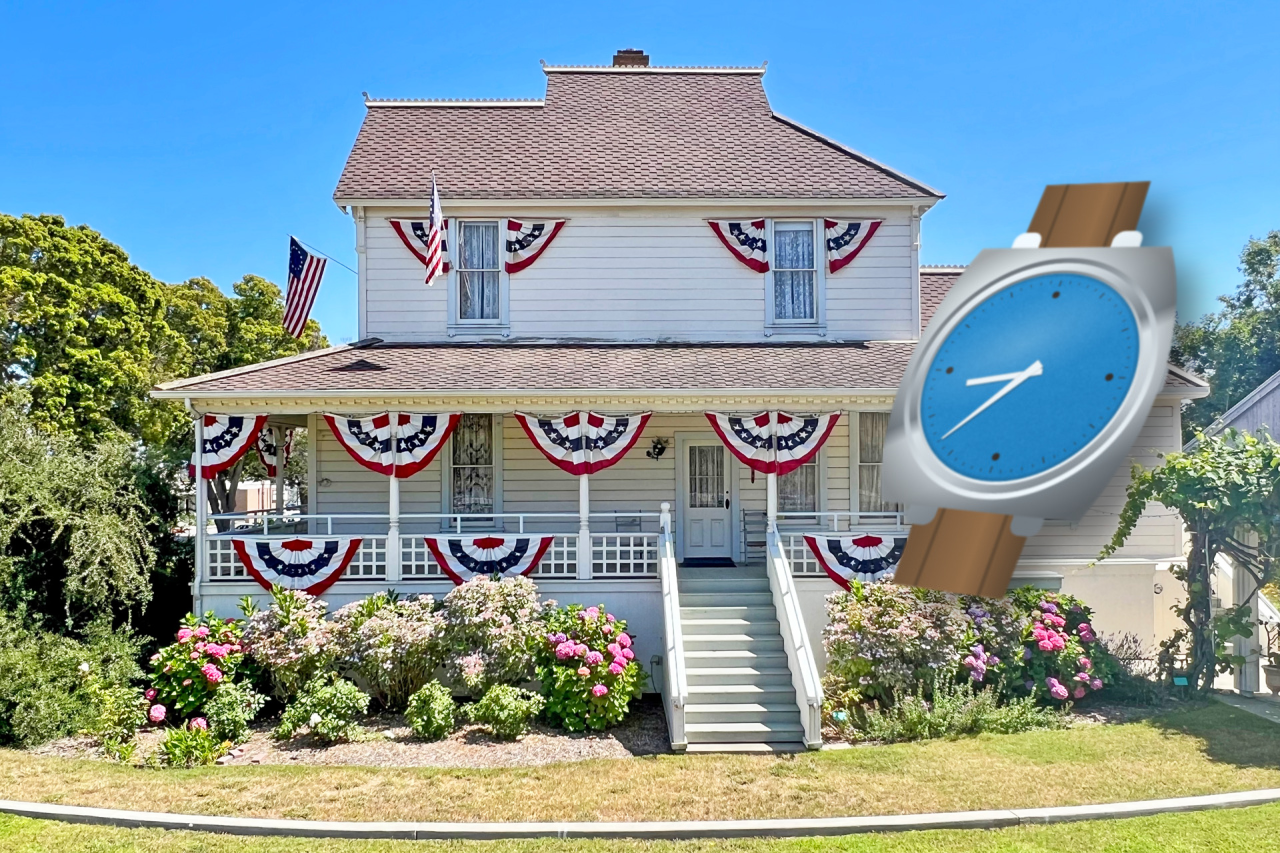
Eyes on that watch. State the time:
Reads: 8:37
